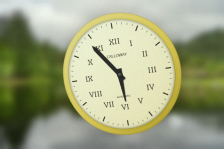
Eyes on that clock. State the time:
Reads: 5:54
